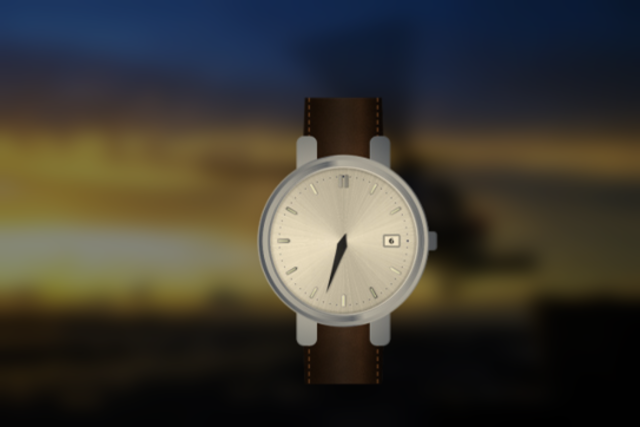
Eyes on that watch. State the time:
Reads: 6:33
